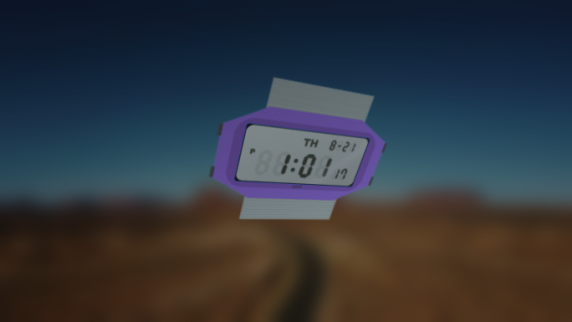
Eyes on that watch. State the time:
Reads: 1:01:17
